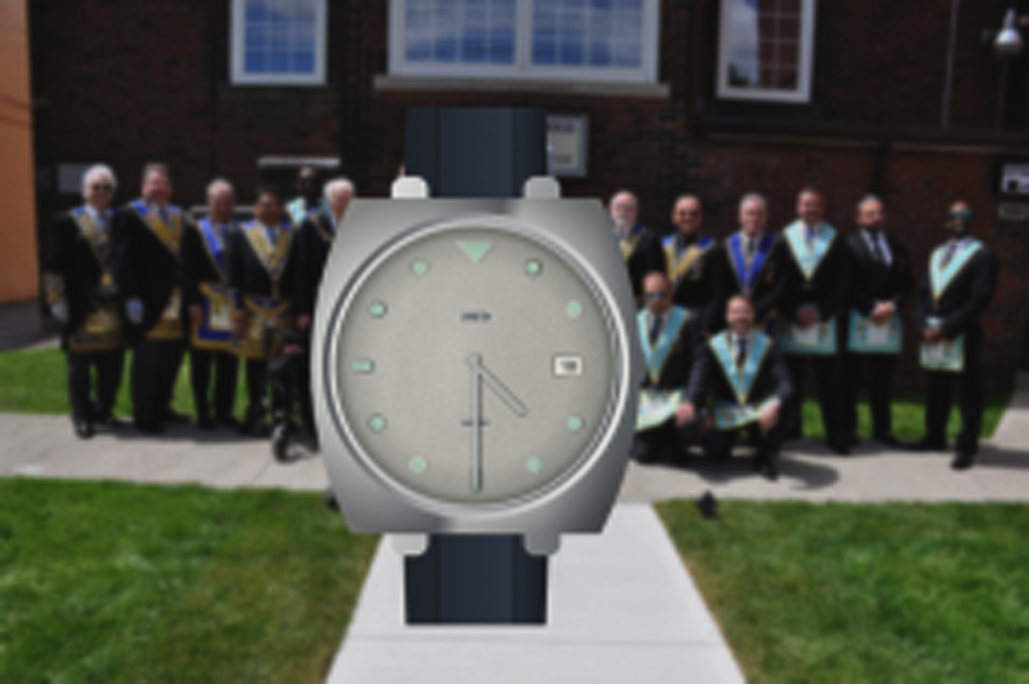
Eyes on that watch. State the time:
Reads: 4:30
